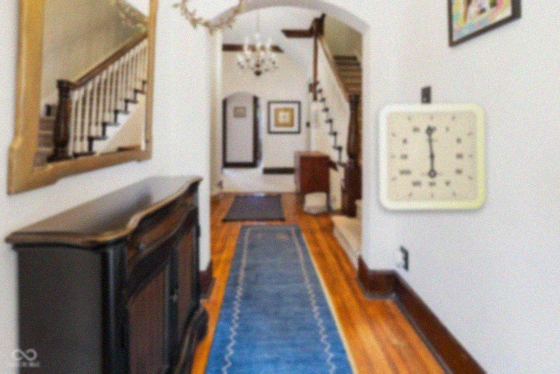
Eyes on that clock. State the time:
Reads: 5:59
